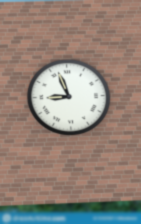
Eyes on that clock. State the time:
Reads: 8:57
